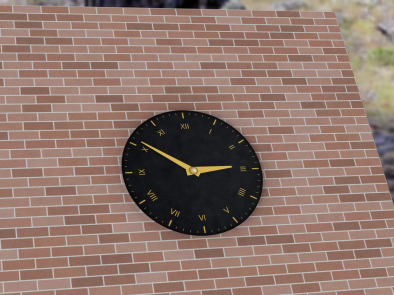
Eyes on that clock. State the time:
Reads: 2:51
